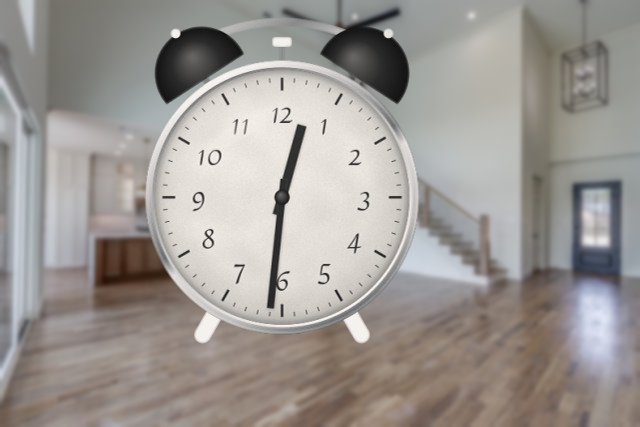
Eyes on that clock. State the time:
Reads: 12:31
